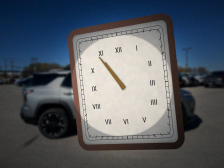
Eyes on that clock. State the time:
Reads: 10:54
